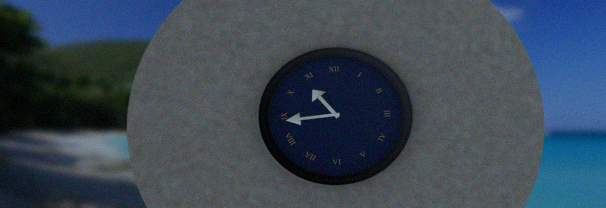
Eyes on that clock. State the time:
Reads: 10:44
